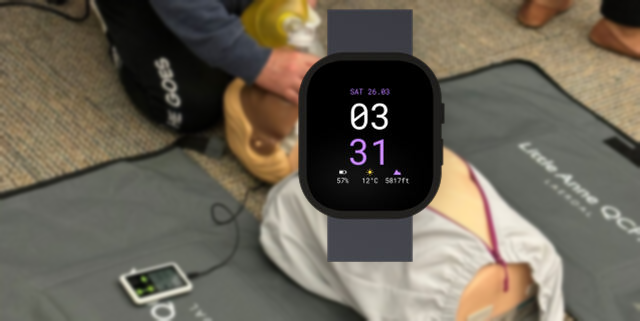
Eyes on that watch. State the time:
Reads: 3:31
